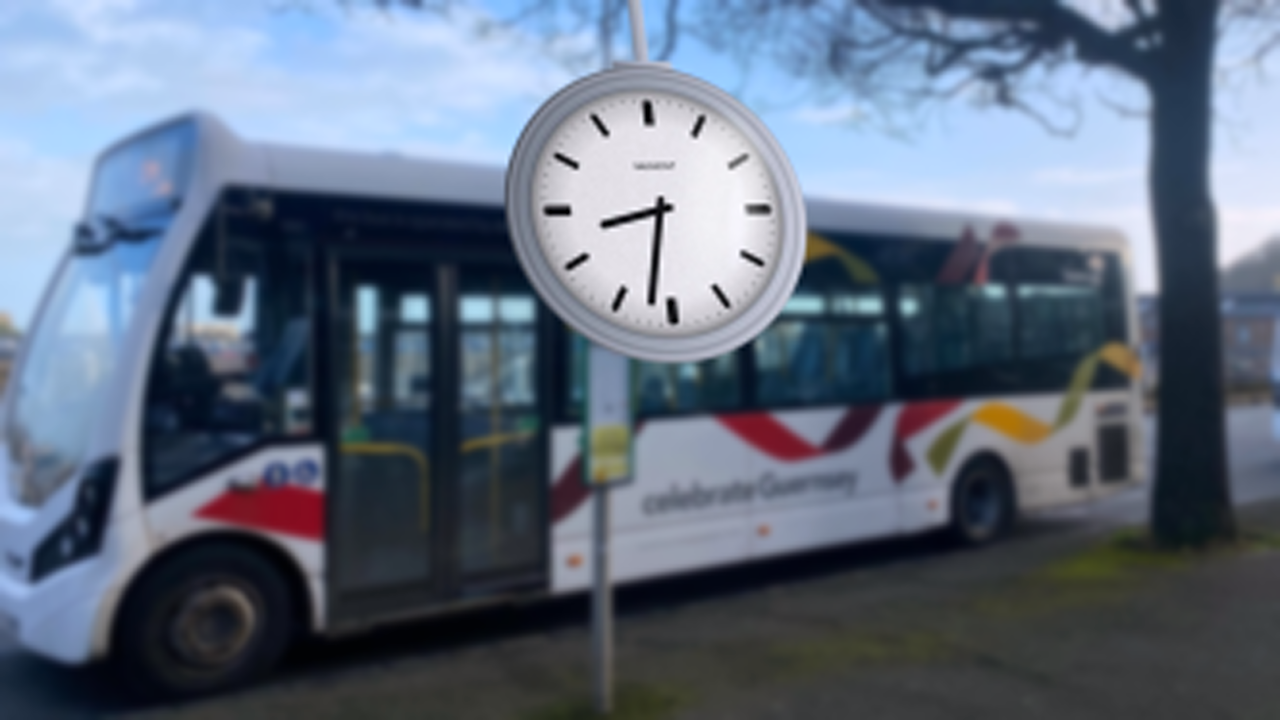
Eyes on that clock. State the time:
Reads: 8:32
